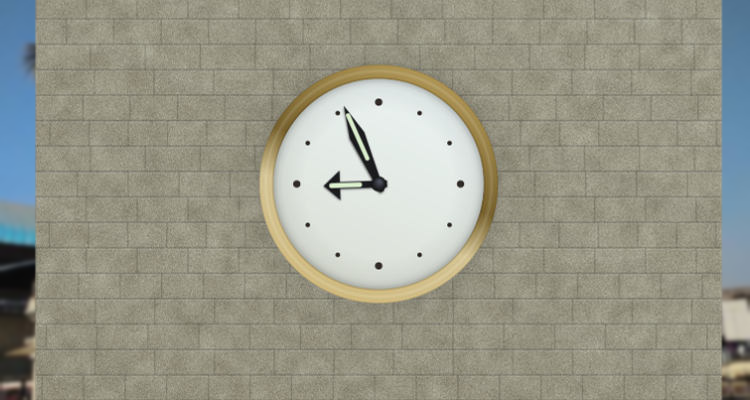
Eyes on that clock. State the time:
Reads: 8:56
